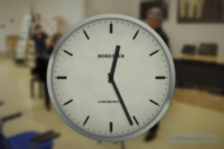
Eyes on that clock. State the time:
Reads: 12:26
